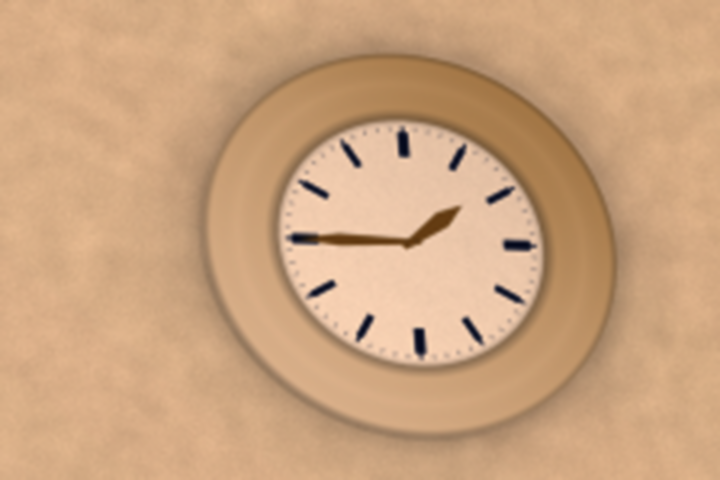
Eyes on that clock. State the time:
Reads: 1:45
